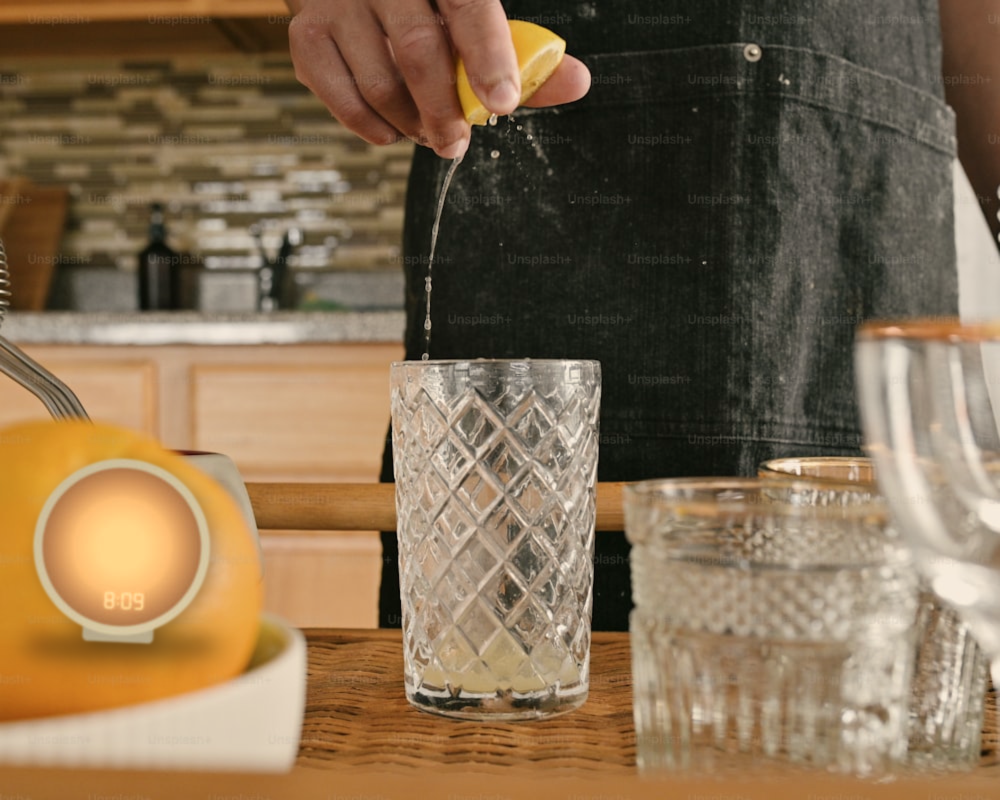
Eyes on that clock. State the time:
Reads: 8:09
